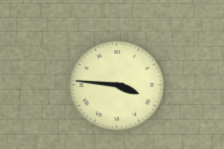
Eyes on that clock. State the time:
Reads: 3:46
